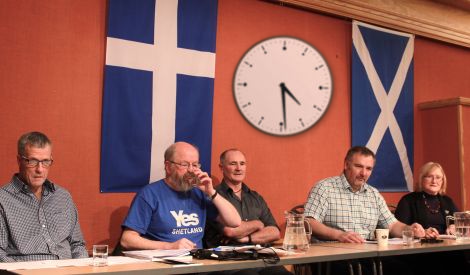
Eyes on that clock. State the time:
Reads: 4:29
